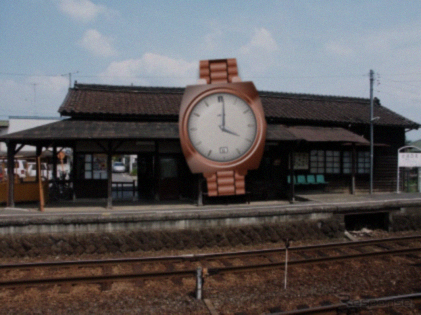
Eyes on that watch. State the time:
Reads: 4:01
